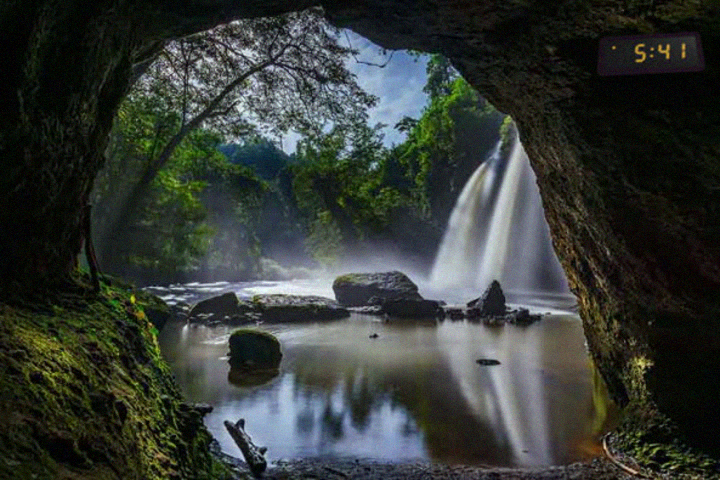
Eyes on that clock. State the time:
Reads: 5:41
